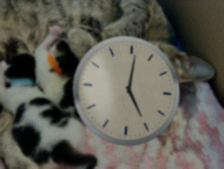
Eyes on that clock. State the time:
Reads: 5:01
